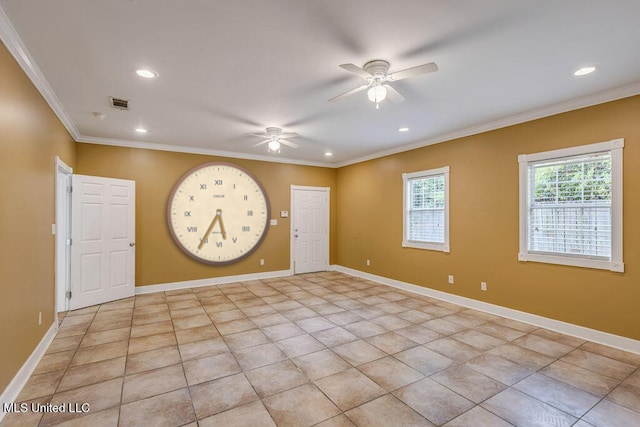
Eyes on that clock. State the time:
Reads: 5:35
